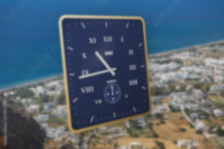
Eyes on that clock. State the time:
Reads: 10:44
